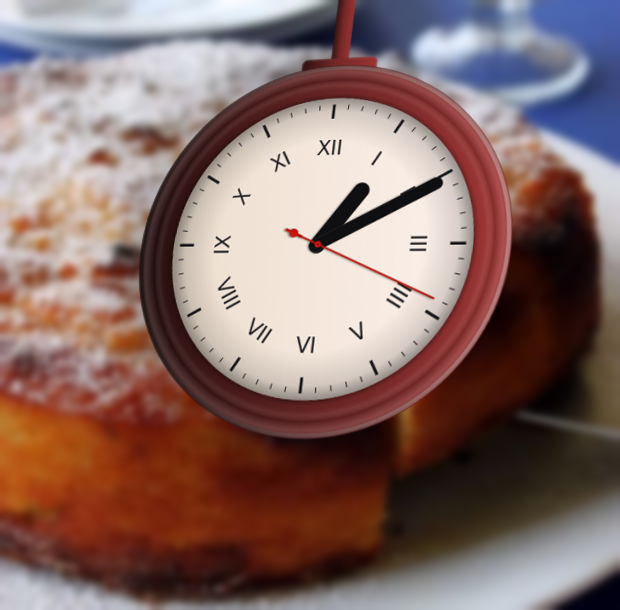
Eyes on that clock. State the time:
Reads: 1:10:19
